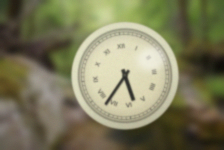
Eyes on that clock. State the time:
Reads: 5:37
